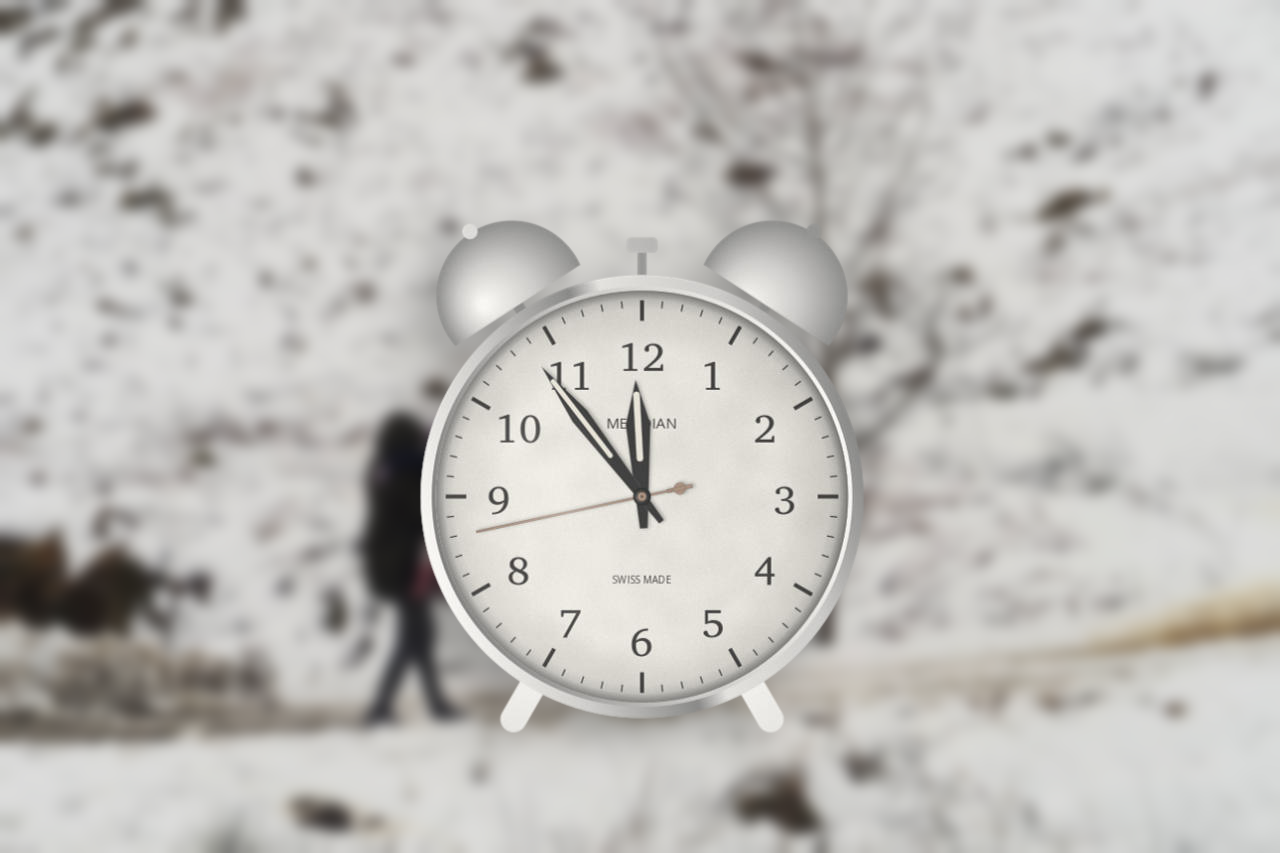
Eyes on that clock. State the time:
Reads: 11:53:43
